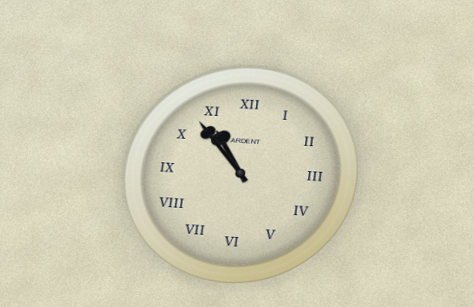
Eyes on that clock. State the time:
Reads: 10:53
